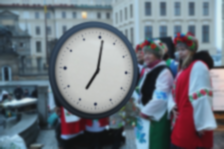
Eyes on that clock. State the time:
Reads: 7:01
